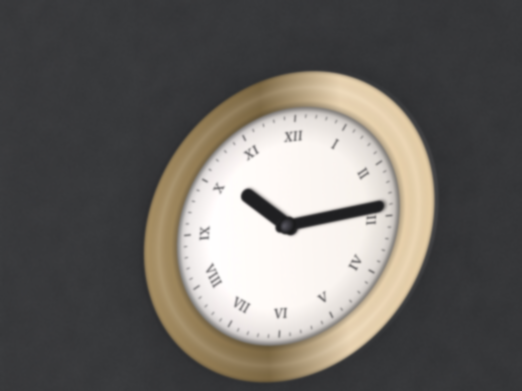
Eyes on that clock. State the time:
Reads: 10:14
